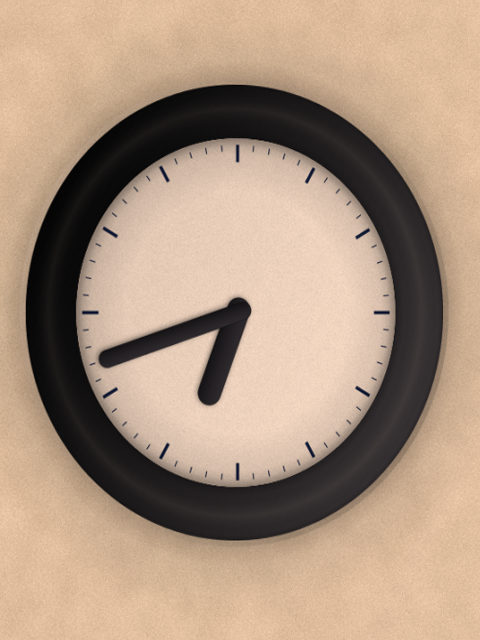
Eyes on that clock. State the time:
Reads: 6:42
